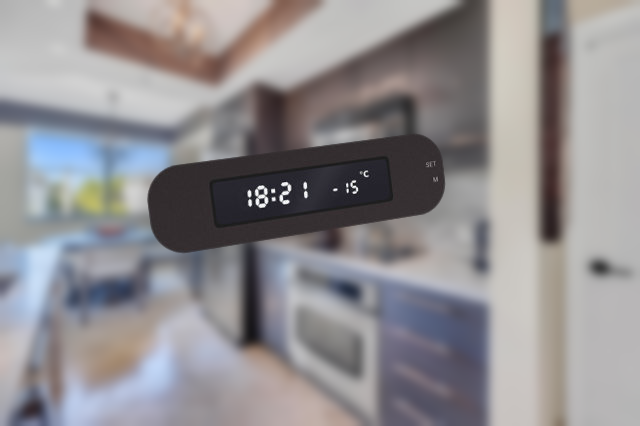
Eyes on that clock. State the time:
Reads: 18:21
